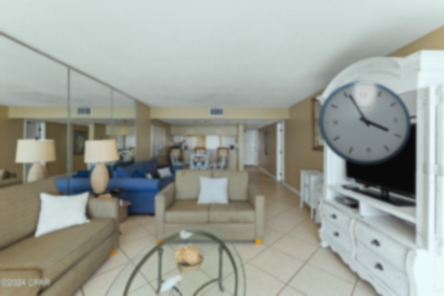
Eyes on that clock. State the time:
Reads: 3:56
